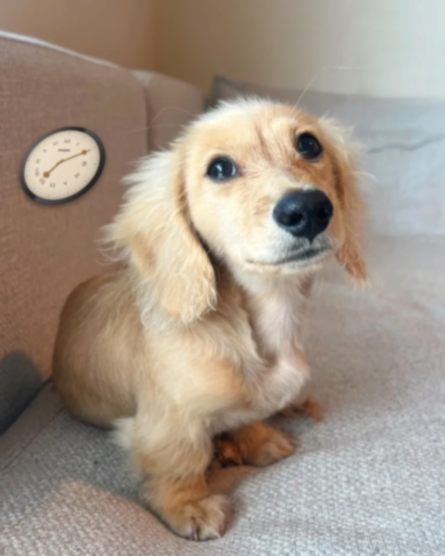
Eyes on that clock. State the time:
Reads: 7:10
